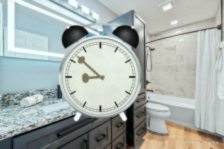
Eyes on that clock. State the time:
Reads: 8:52
